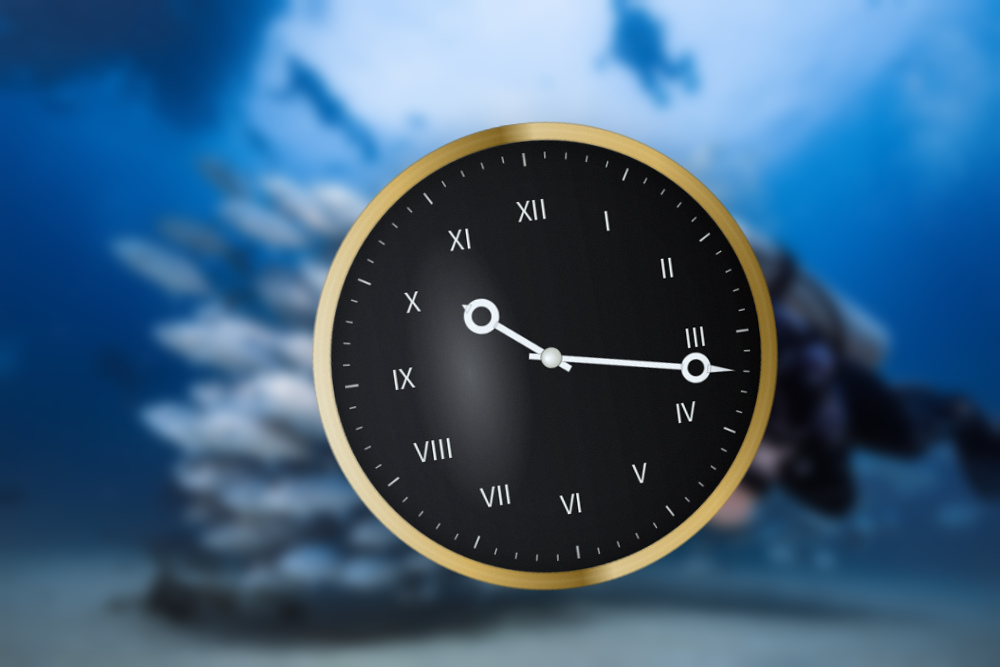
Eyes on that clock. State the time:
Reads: 10:17
